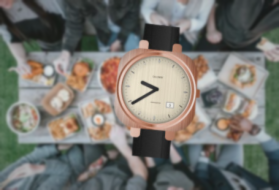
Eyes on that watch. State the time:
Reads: 9:39
